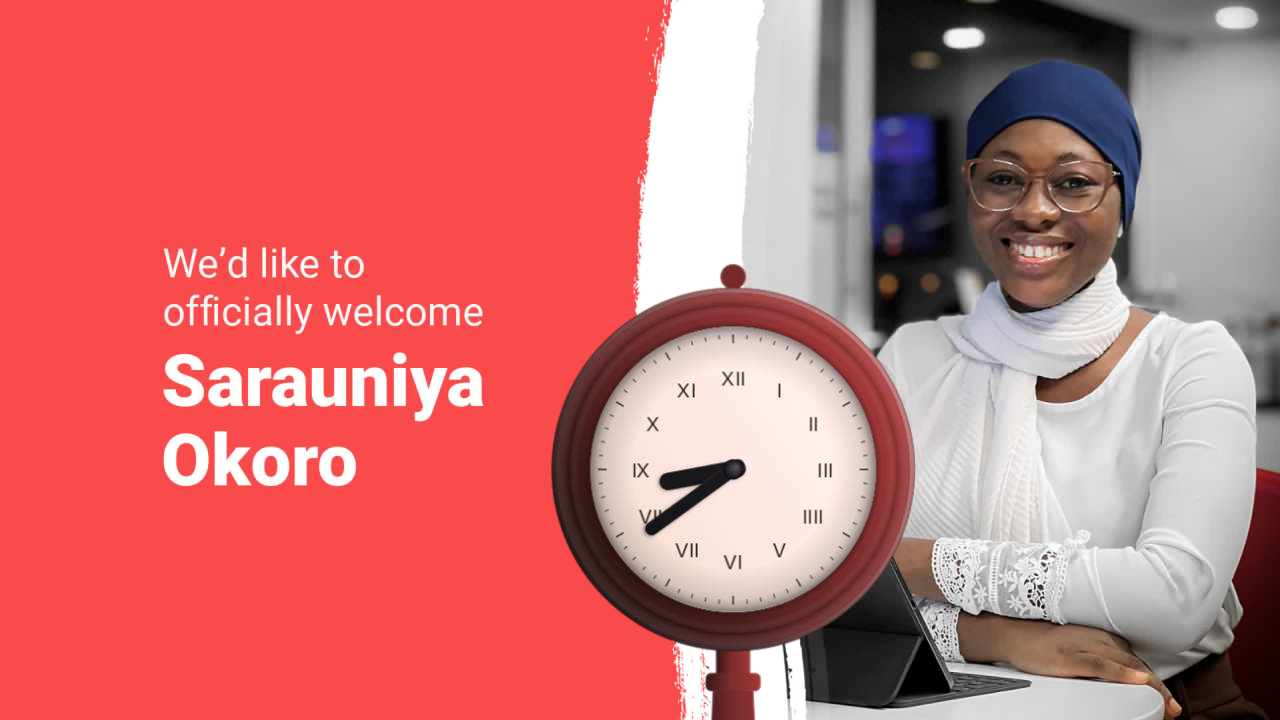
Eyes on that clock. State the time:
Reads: 8:39
